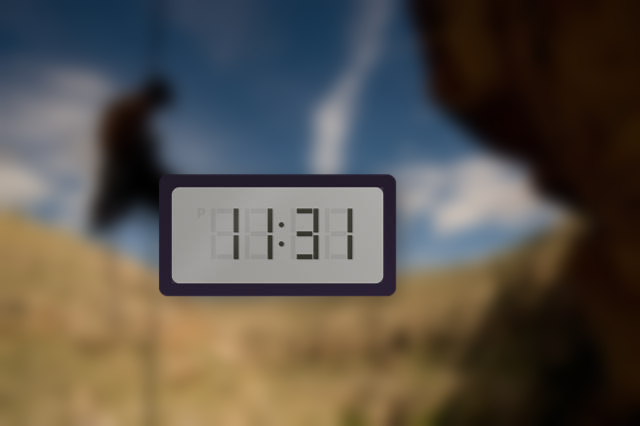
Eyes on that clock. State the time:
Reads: 11:31
